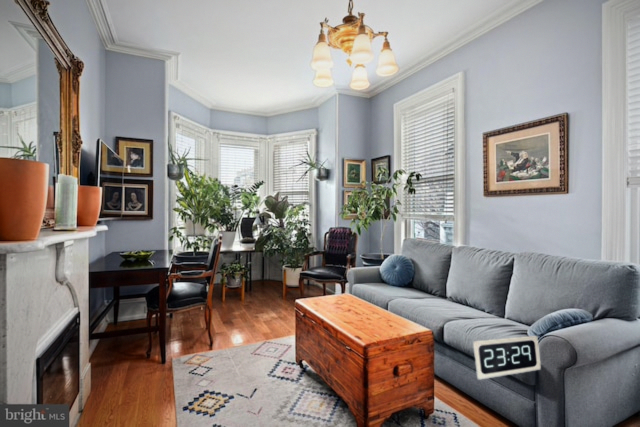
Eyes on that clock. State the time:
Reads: 23:29
